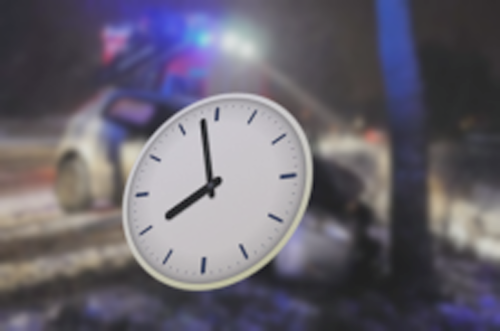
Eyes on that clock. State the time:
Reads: 7:58
